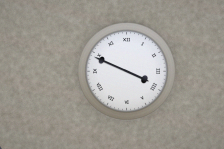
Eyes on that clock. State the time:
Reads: 3:49
